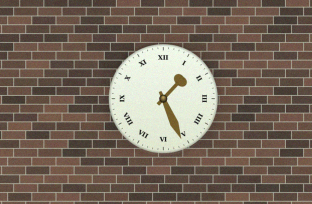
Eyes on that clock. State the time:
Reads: 1:26
